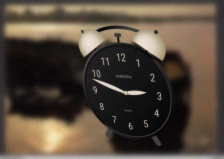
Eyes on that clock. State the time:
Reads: 2:48
